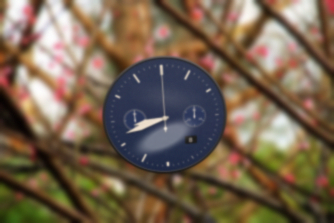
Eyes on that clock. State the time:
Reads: 8:42
